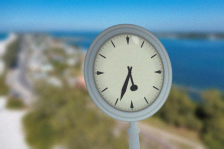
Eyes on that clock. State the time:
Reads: 5:34
